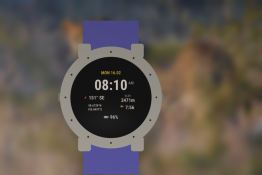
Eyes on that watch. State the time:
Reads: 8:10
